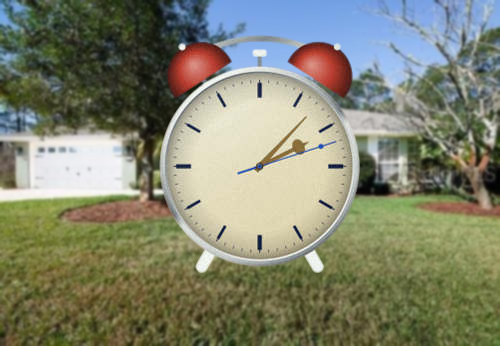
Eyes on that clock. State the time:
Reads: 2:07:12
